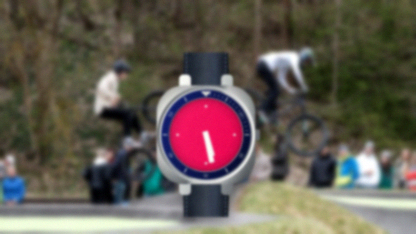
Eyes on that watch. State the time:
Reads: 5:28
